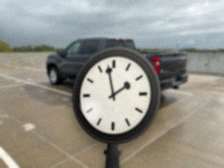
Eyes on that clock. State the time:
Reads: 1:58
